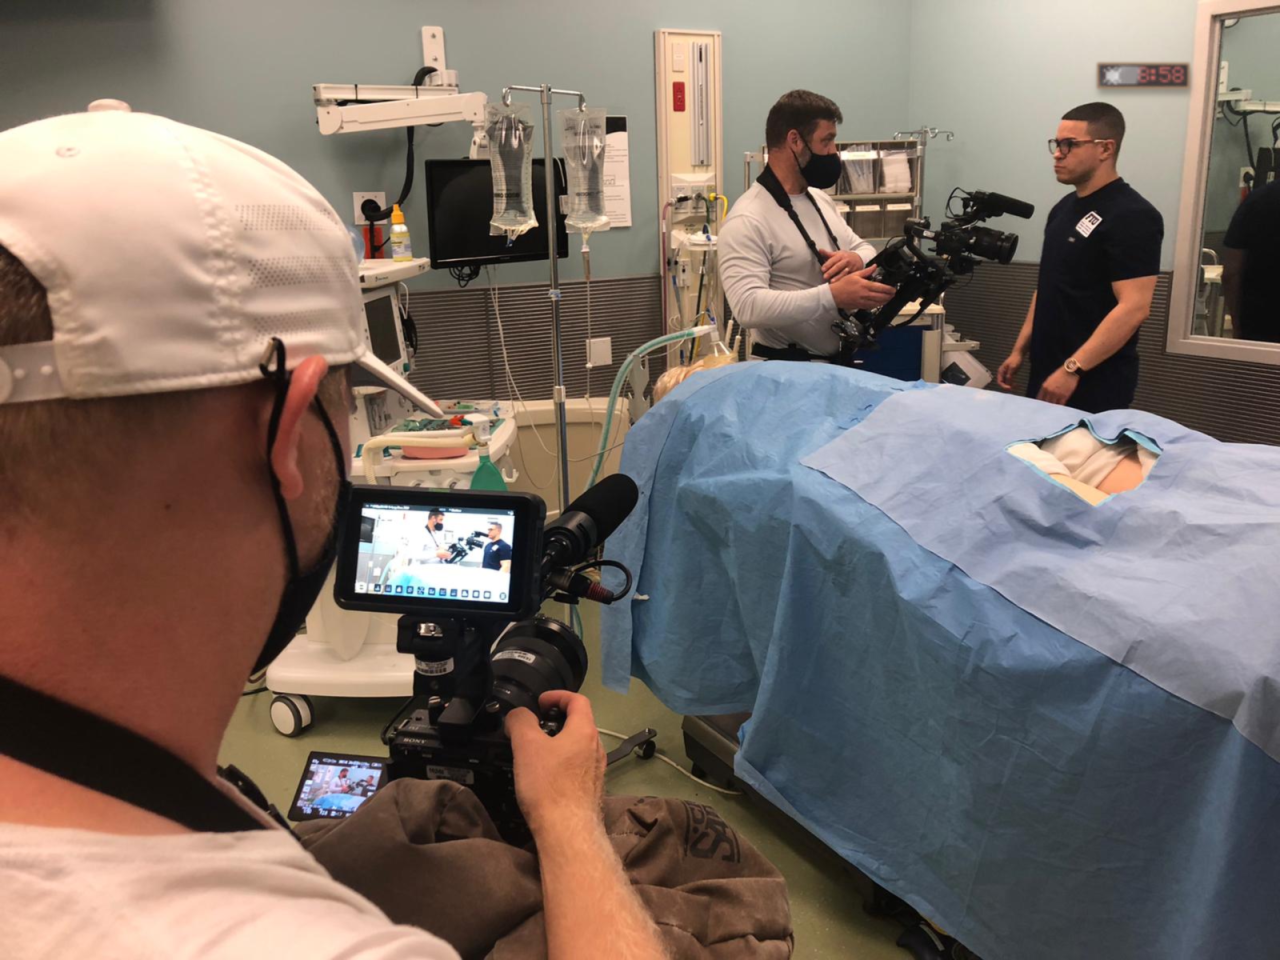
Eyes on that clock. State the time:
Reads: 8:58
